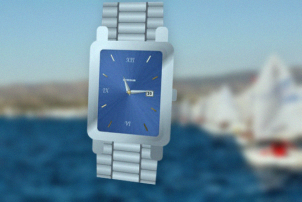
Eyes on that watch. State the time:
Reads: 11:14
